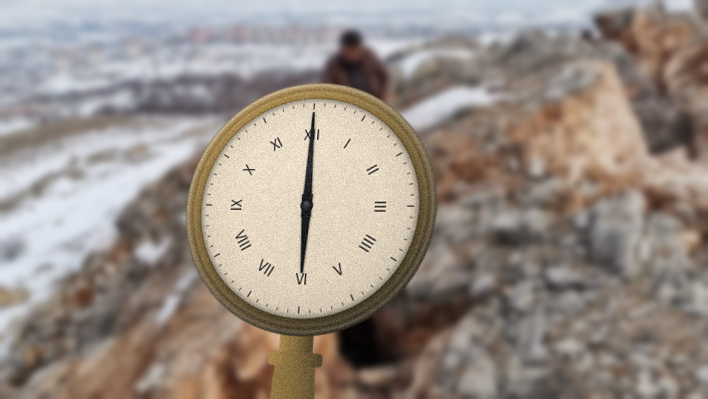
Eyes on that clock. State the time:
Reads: 6:00
